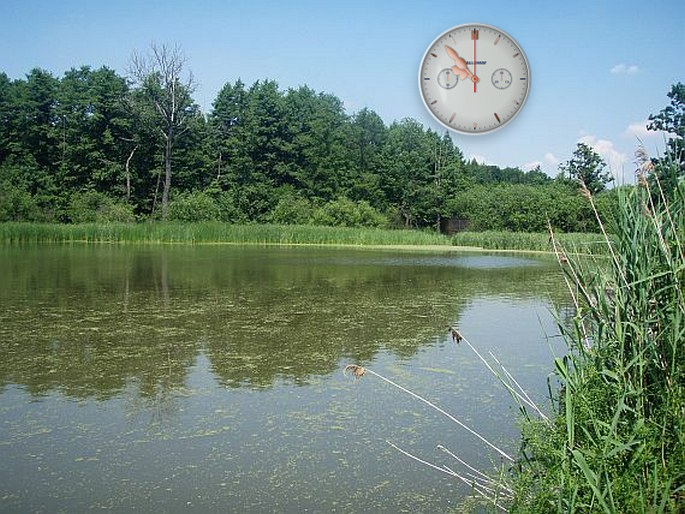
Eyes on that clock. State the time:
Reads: 9:53
